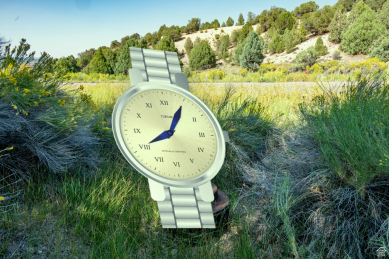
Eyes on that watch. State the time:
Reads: 8:05
